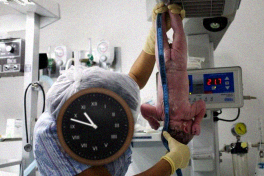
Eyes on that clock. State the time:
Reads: 10:48
